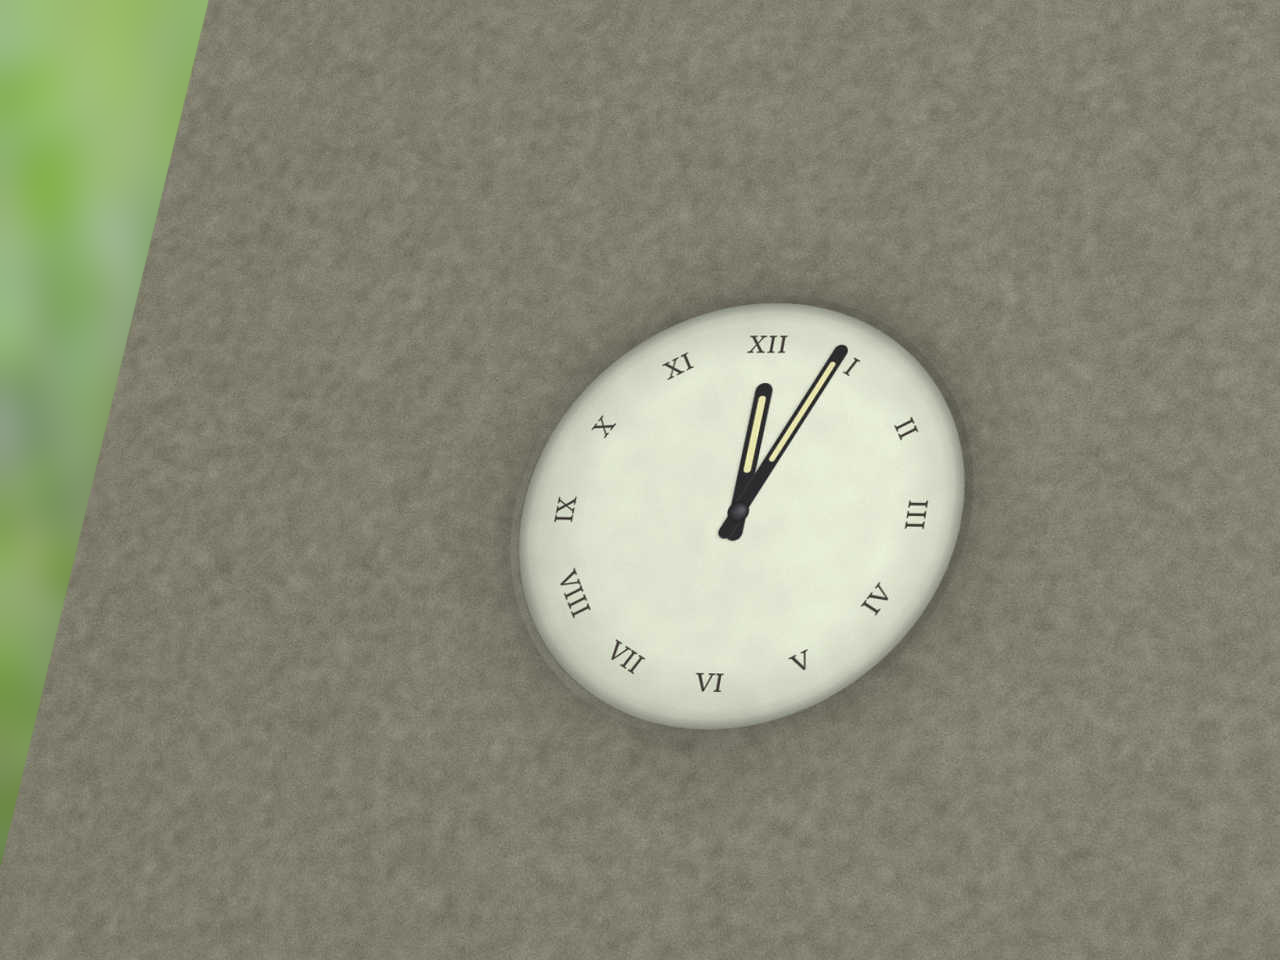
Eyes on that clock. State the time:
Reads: 12:04
